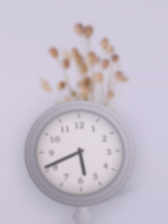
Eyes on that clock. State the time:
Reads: 5:41
